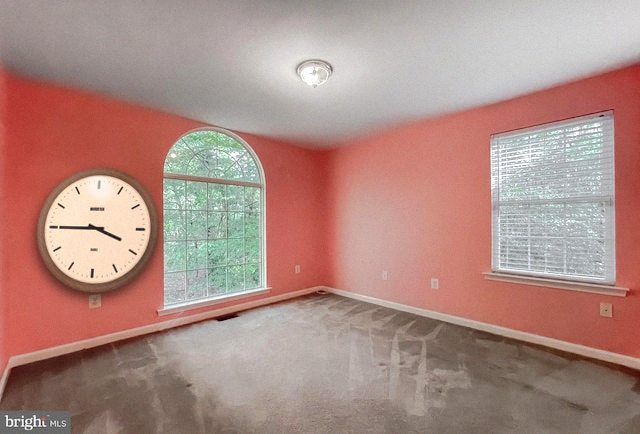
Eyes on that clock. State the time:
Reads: 3:45
